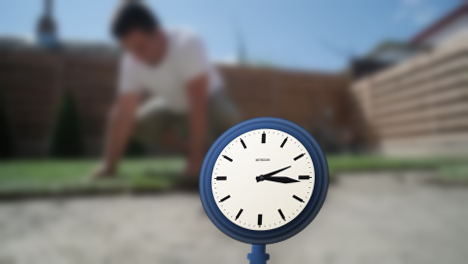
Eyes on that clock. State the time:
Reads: 2:16
